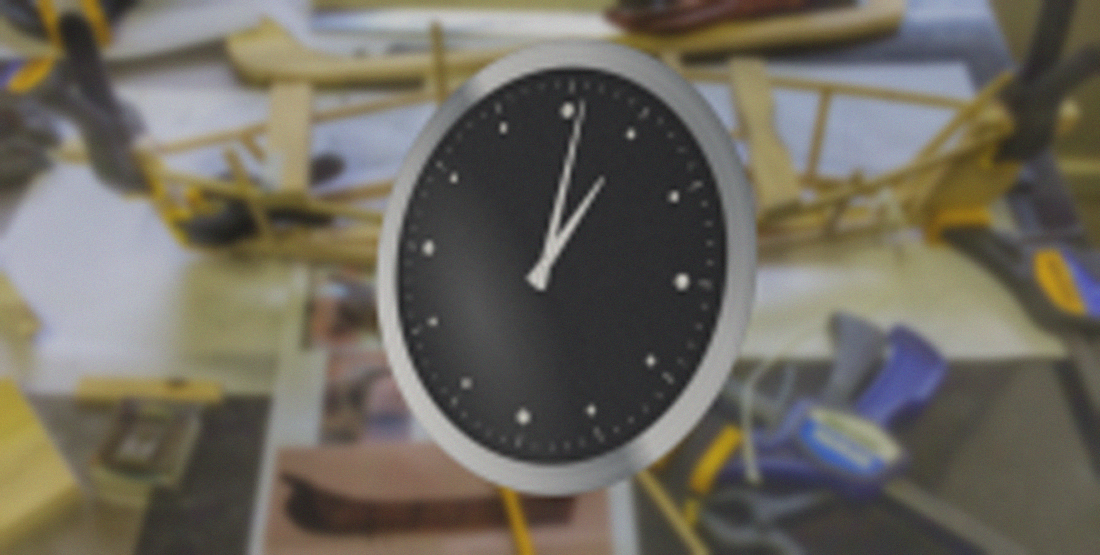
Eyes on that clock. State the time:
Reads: 1:01
